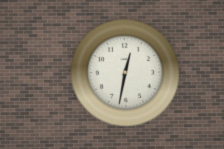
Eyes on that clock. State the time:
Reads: 12:32
